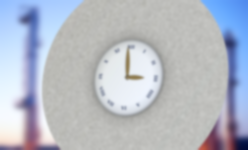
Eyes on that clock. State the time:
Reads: 2:59
